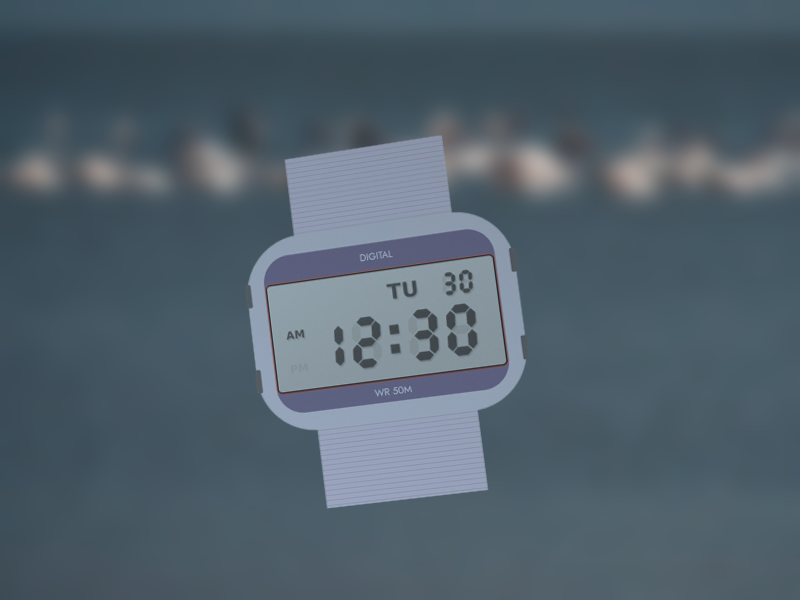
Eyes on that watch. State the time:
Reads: 12:30
